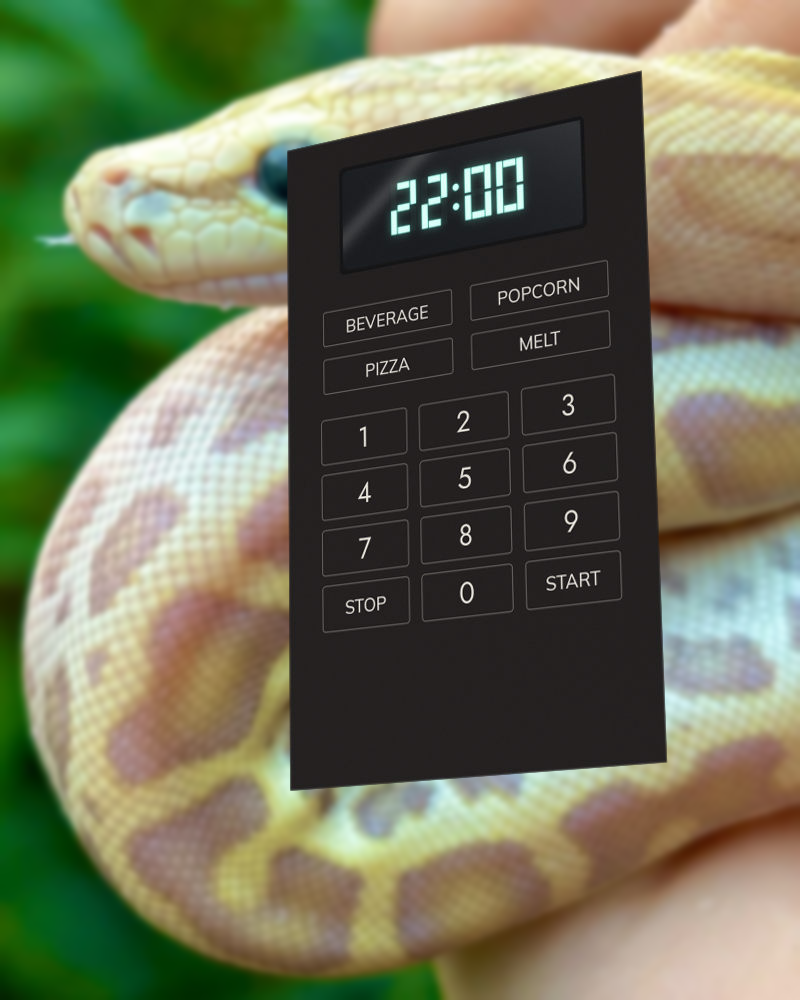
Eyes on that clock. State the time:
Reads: 22:00
